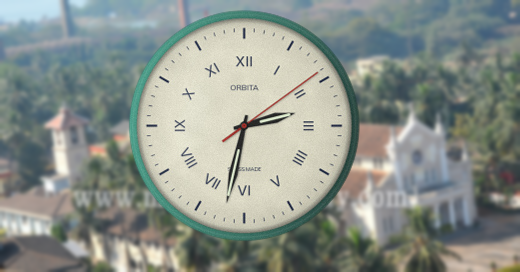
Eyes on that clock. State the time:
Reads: 2:32:09
